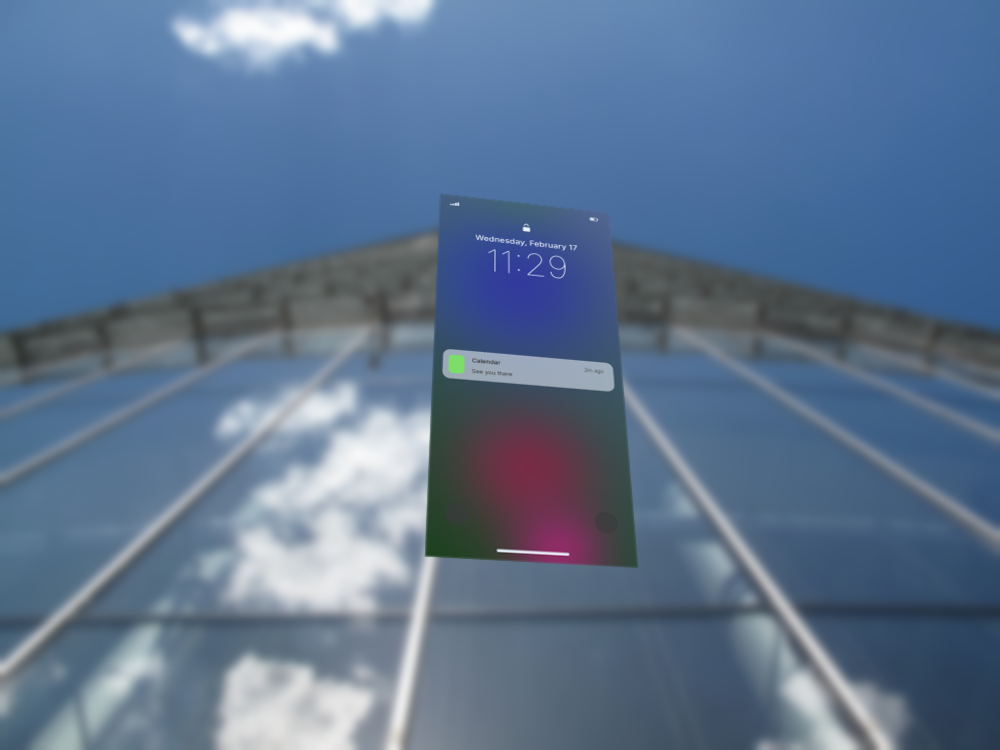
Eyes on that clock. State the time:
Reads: 11:29
